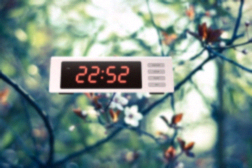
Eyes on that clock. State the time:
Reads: 22:52
